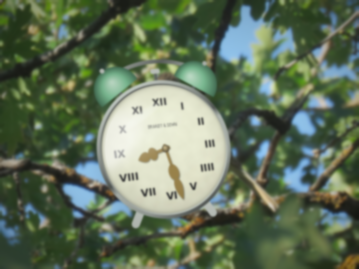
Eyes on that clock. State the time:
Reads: 8:28
